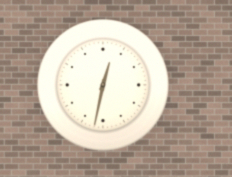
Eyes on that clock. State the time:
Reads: 12:32
